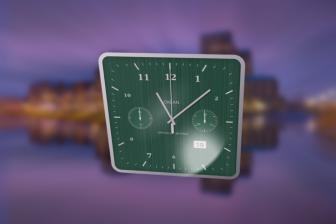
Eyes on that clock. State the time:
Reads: 11:08
